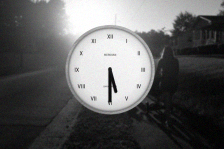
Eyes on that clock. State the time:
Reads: 5:30
